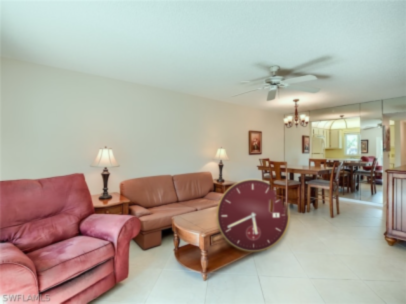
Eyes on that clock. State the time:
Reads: 5:41
